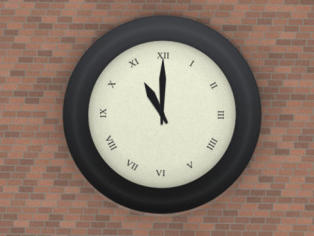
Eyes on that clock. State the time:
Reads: 11:00
